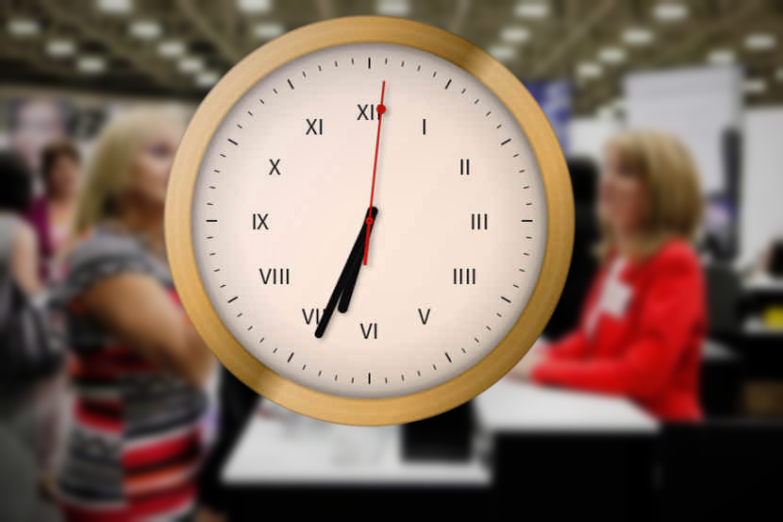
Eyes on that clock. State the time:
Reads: 6:34:01
